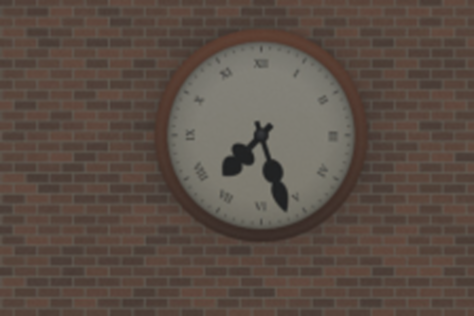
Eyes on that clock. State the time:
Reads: 7:27
